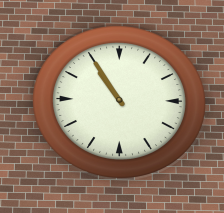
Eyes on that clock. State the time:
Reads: 10:55
